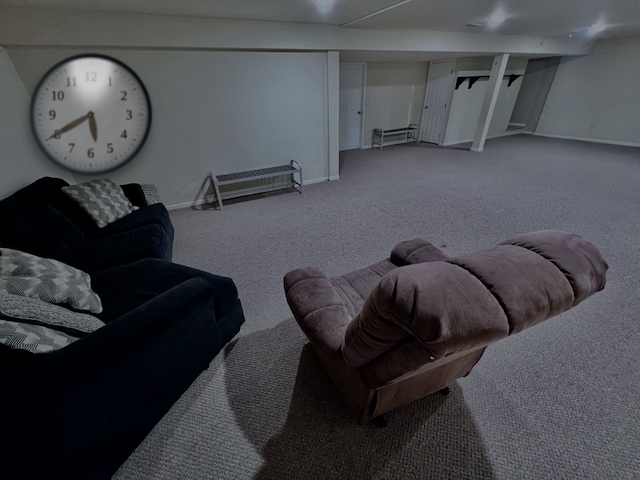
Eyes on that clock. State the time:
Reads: 5:40
